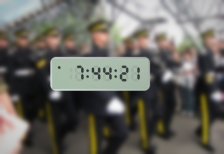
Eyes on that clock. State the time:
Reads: 7:44:21
